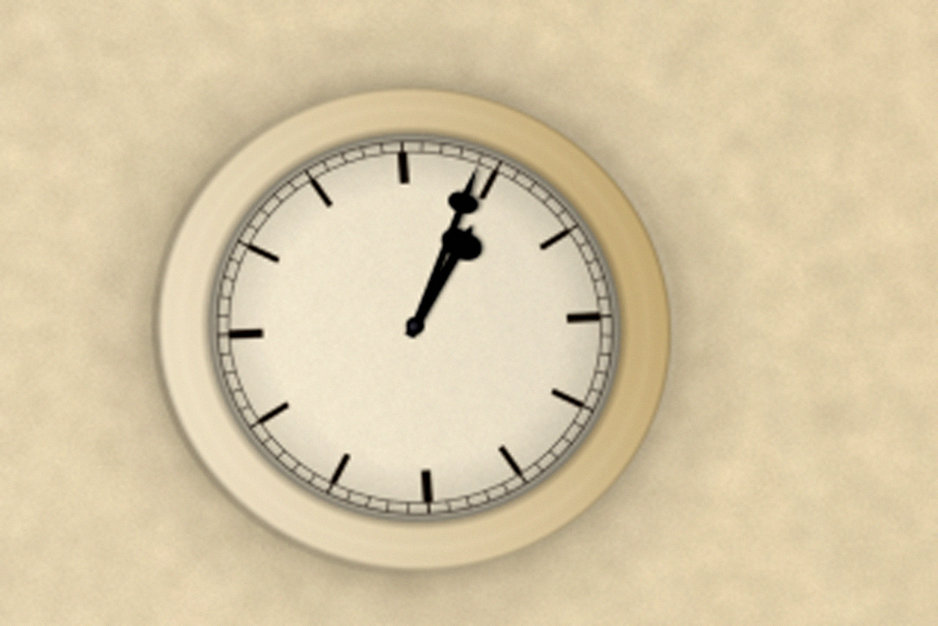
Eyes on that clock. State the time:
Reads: 1:04
